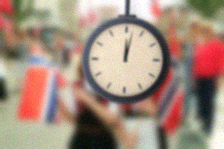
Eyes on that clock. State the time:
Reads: 12:02
